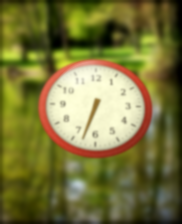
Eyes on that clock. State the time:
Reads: 6:33
